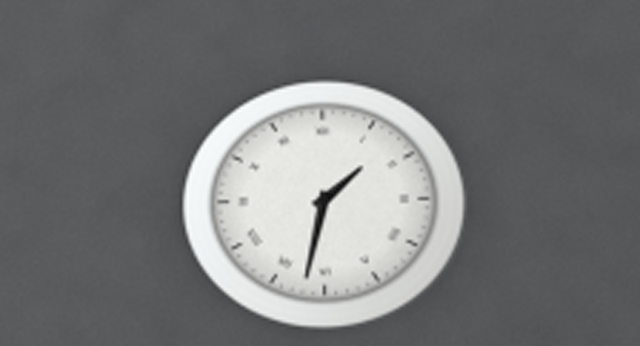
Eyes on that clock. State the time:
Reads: 1:32
